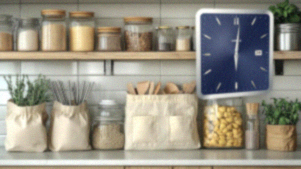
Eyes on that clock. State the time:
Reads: 6:01
